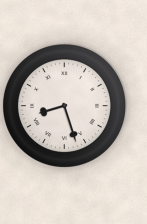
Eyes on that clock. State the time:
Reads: 8:27
